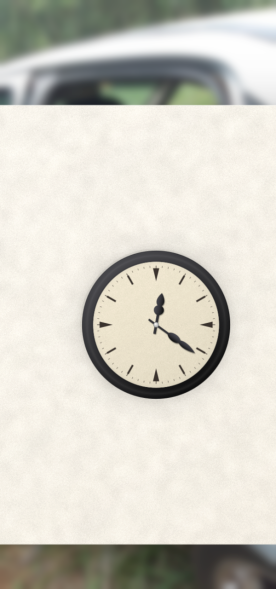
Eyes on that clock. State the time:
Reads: 12:21
